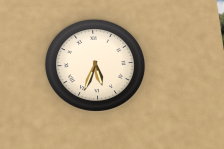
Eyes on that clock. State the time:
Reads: 5:34
